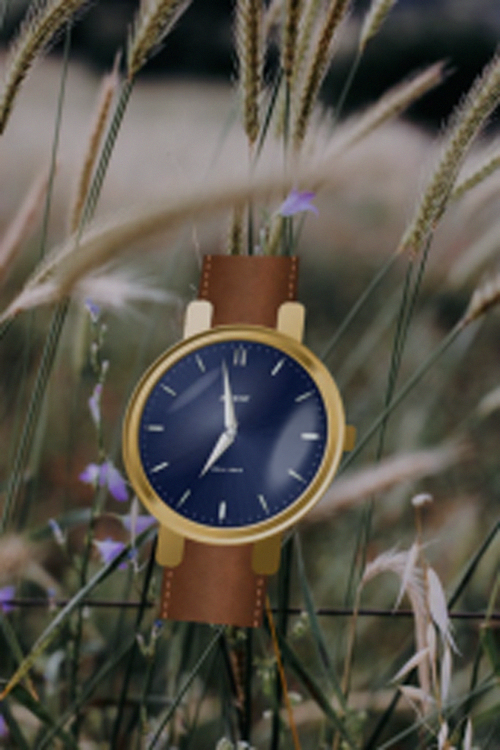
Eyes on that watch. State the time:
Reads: 6:58
